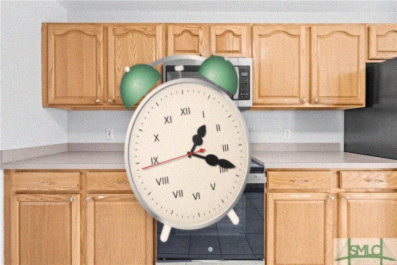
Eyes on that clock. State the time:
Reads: 1:18:44
